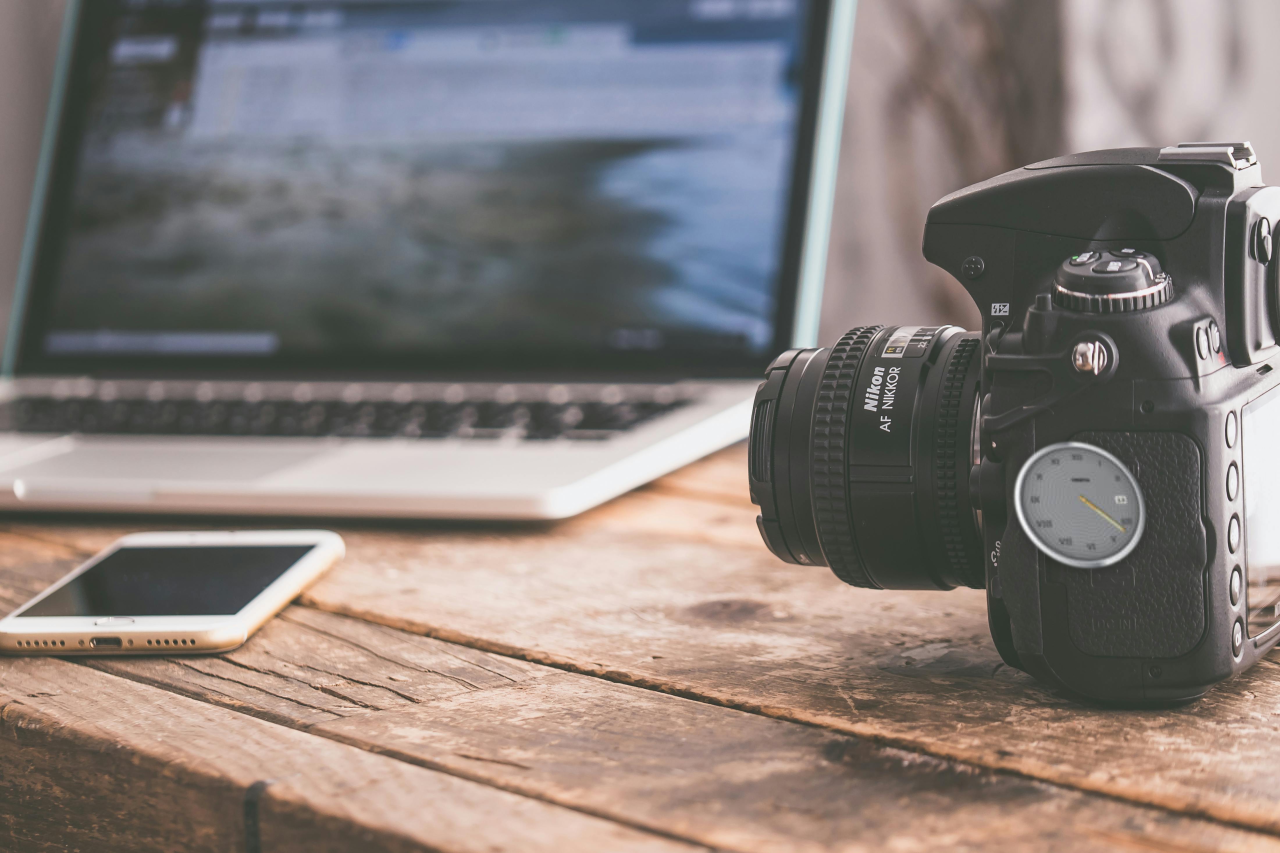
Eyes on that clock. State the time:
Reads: 4:22
